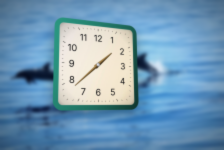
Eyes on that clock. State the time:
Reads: 1:38
